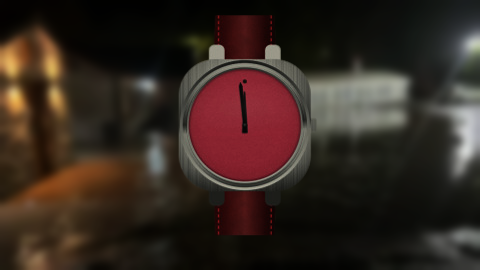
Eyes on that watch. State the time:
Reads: 11:59
